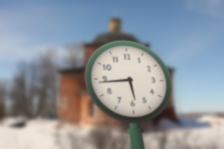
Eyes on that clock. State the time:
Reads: 5:44
